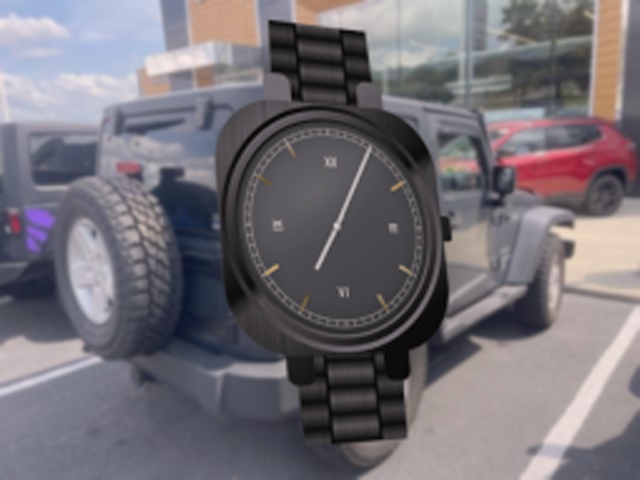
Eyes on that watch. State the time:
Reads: 7:05
